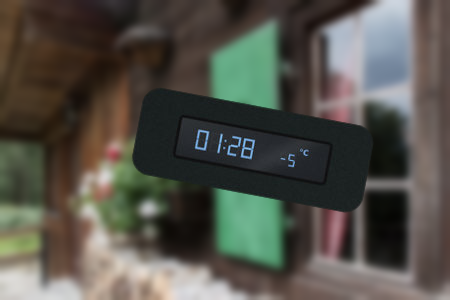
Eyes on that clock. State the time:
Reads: 1:28
